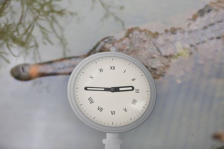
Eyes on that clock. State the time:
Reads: 2:45
